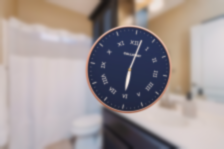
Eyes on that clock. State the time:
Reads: 6:02
